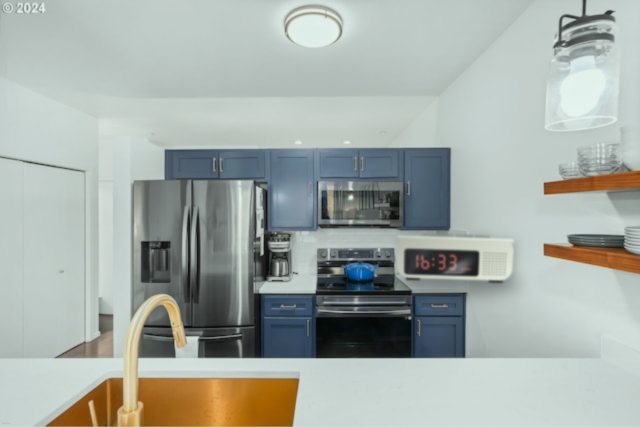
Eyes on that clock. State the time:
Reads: 16:33
